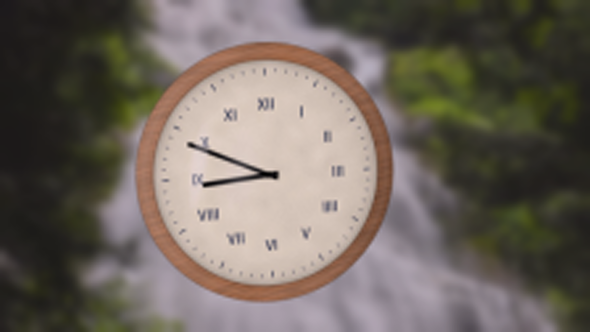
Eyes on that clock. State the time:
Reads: 8:49
